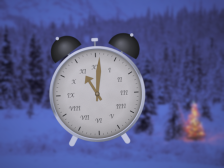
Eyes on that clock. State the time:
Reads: 11:01
